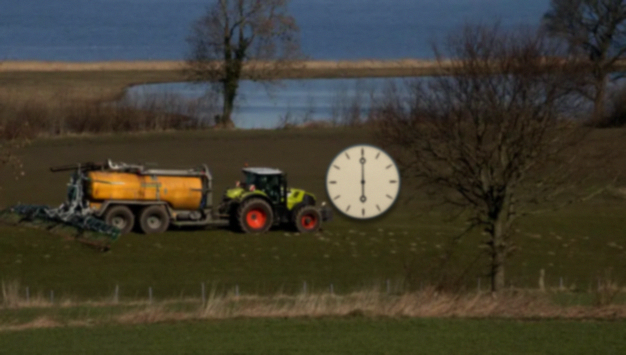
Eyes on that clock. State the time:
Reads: 6:00
